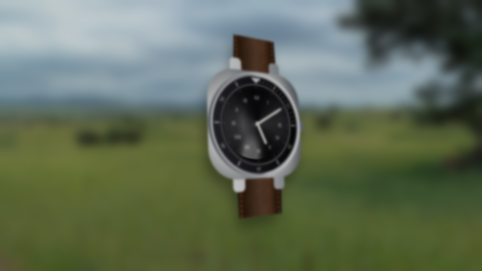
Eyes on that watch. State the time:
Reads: 5:10
